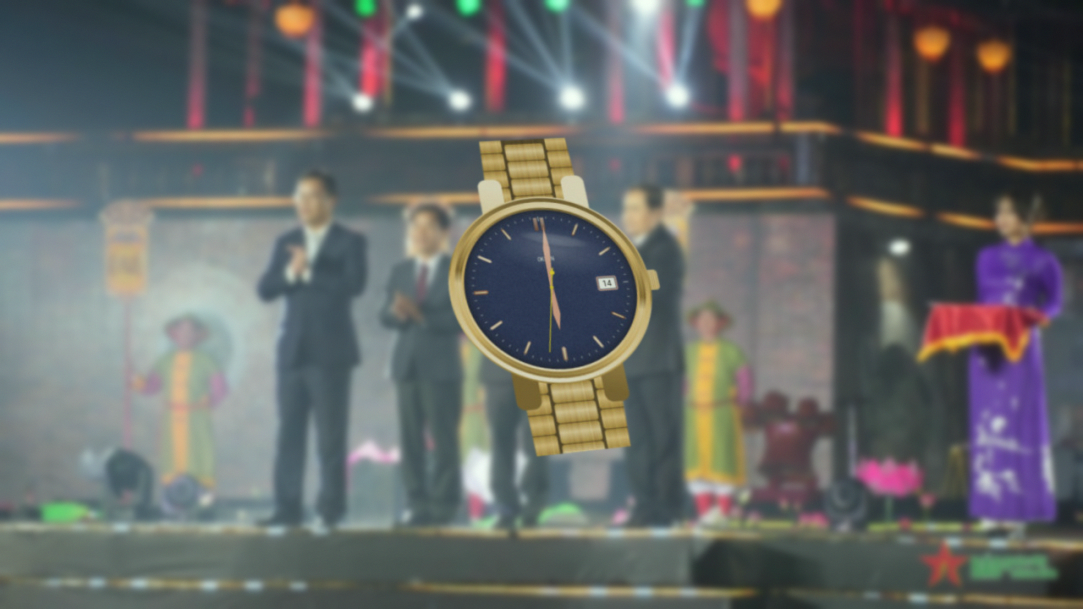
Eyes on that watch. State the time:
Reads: 6:00:32
